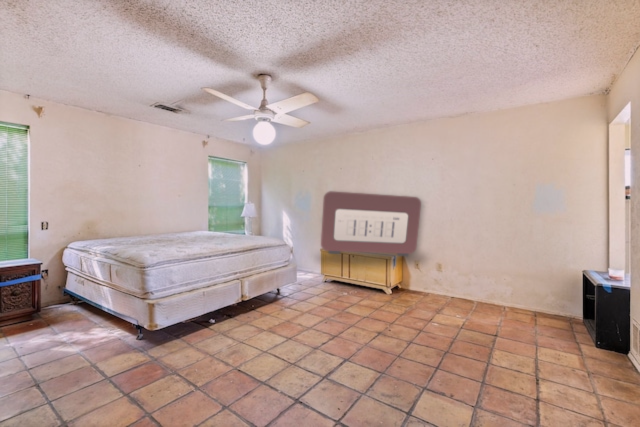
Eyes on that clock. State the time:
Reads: 11:11
